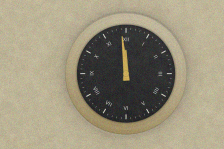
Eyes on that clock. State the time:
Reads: 11:59
